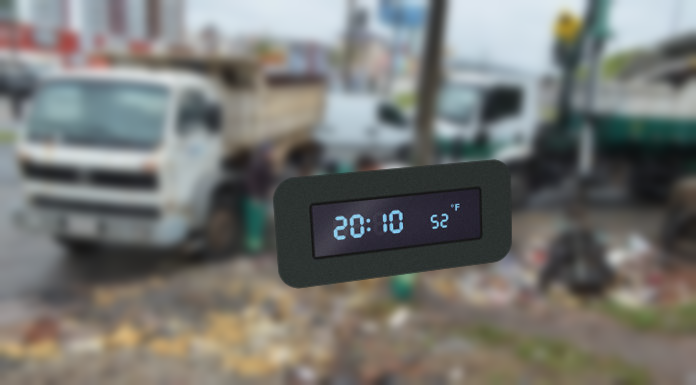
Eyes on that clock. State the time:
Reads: 20:10
